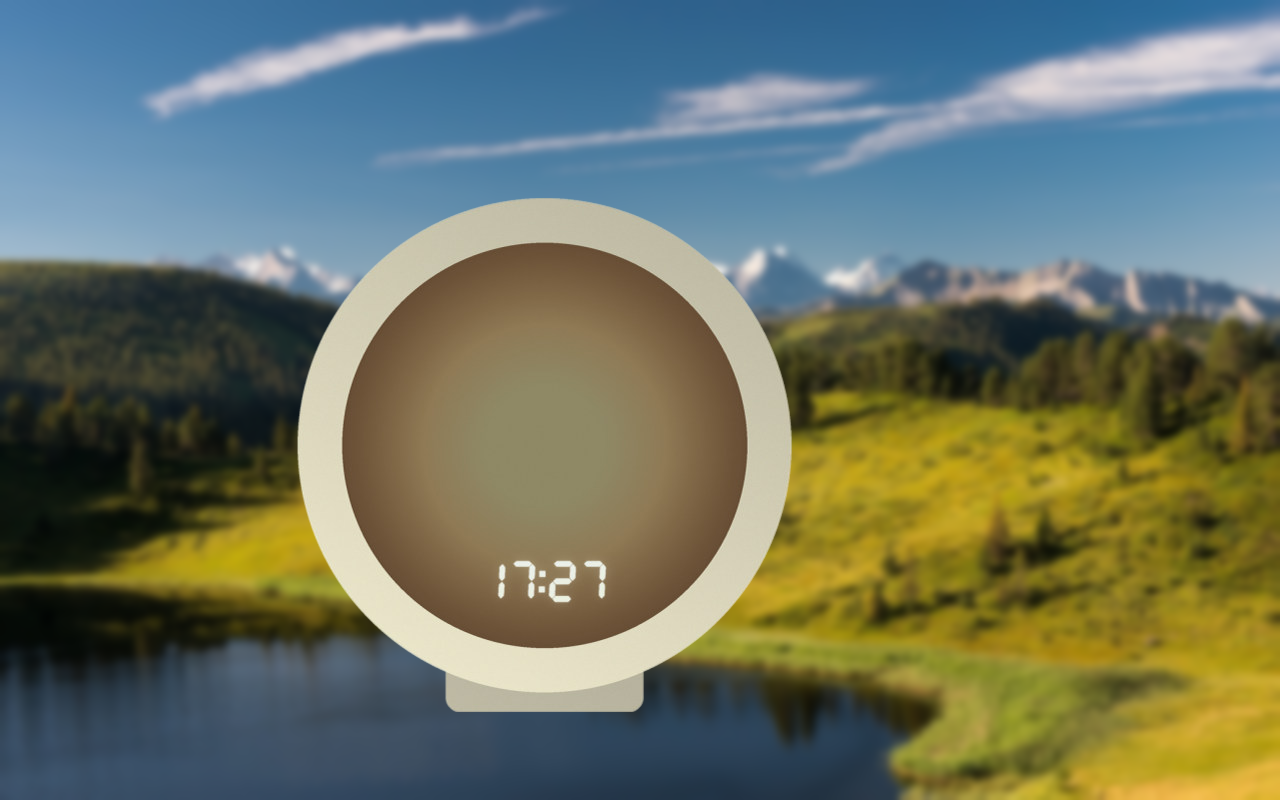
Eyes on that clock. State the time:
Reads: 17:27
